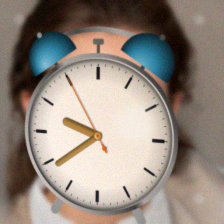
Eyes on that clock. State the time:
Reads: 9:38:55
